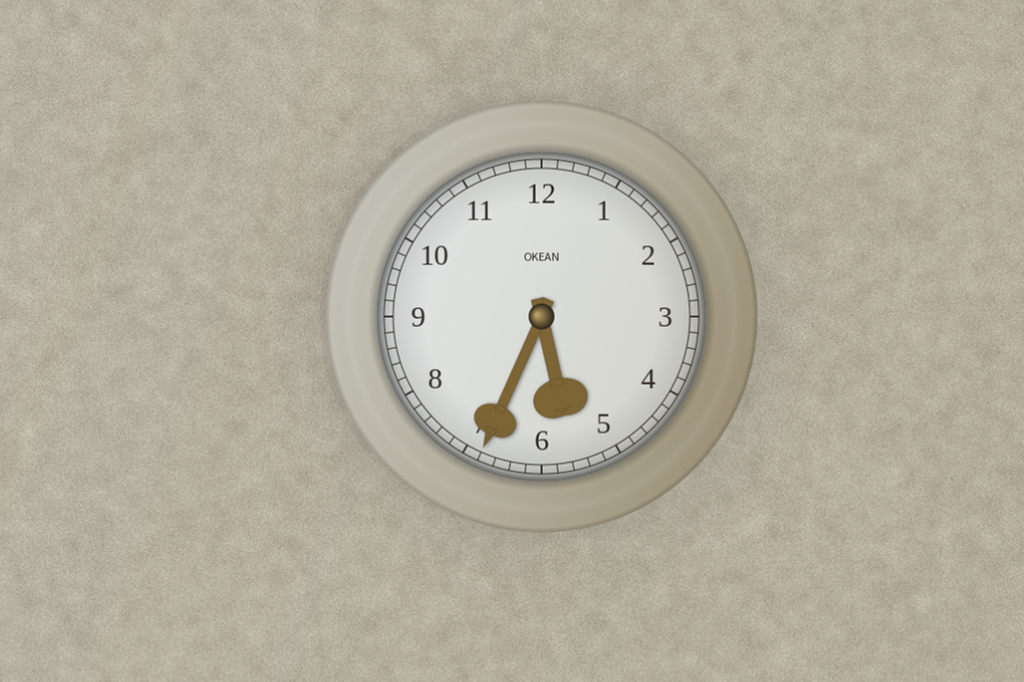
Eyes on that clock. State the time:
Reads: 5:34
